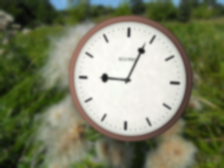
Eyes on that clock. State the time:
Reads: 9:04
